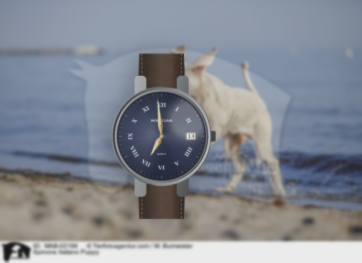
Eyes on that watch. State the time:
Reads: 6:59
